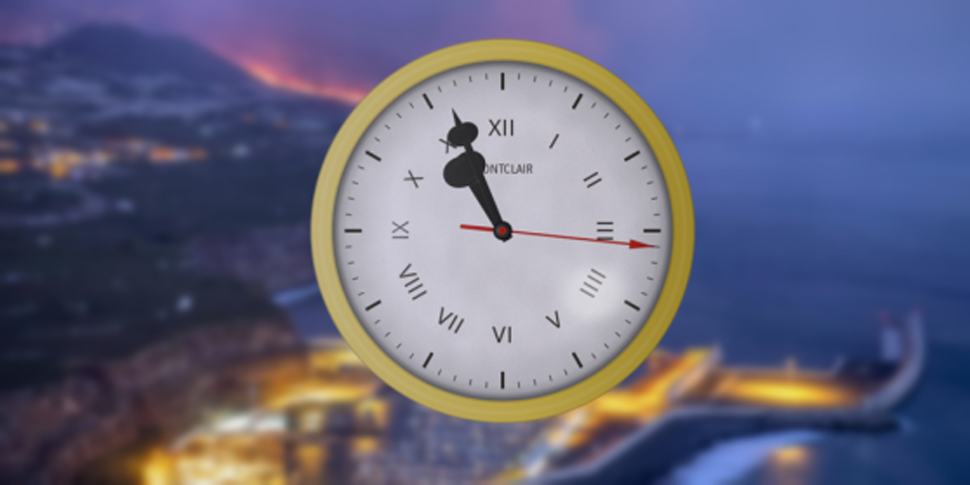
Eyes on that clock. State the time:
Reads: 10:56:16
